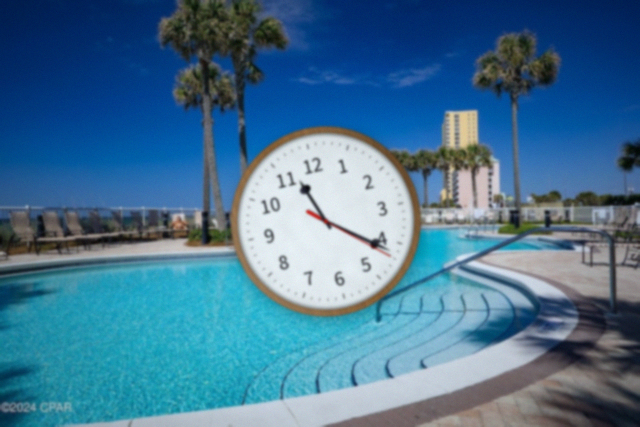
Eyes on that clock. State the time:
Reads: 11:21:22
